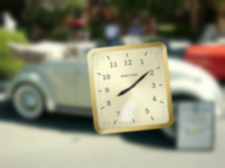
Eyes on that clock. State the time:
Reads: 8:09
